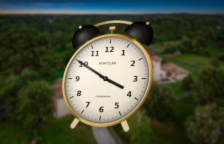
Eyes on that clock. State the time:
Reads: 3:50
